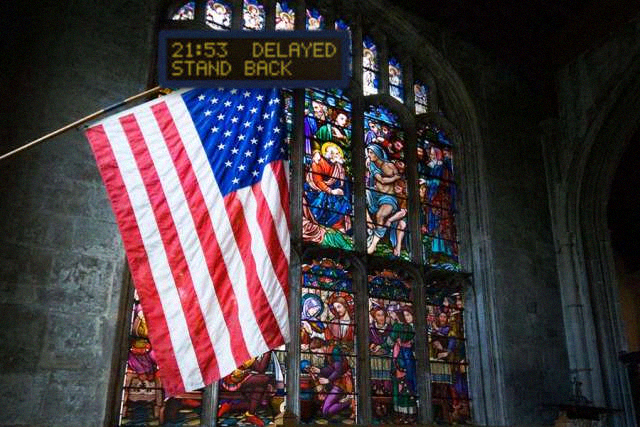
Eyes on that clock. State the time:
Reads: 21:53
